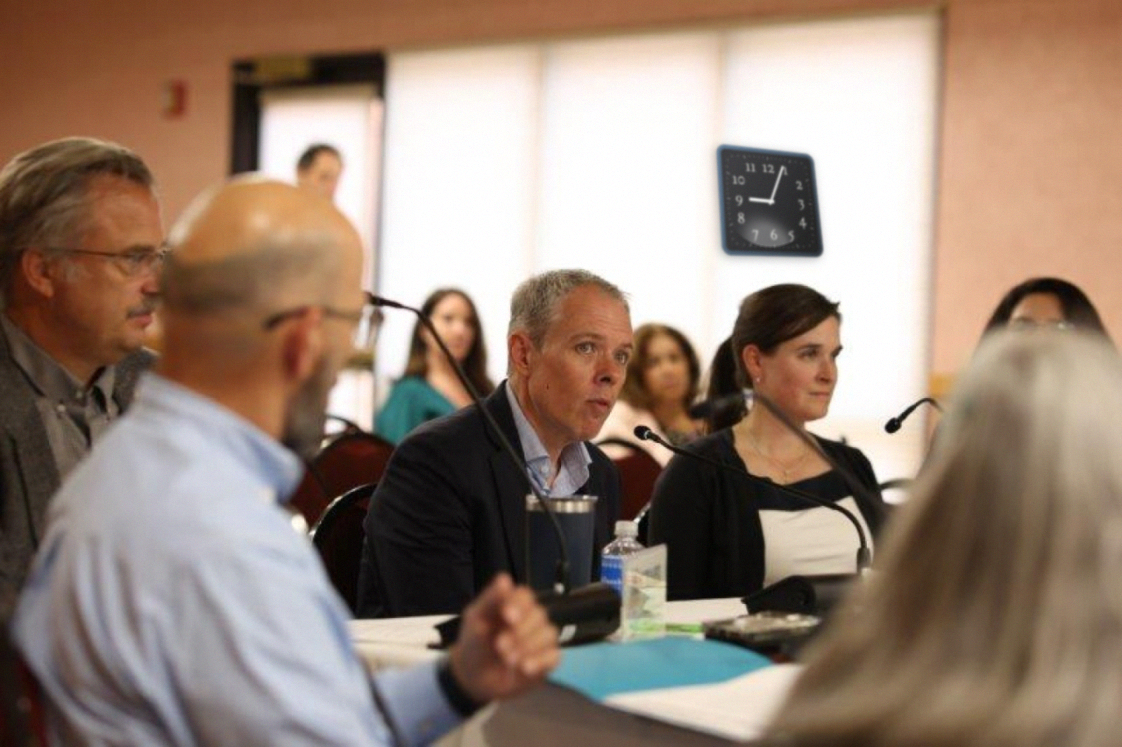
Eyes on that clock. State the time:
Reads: 9:04
